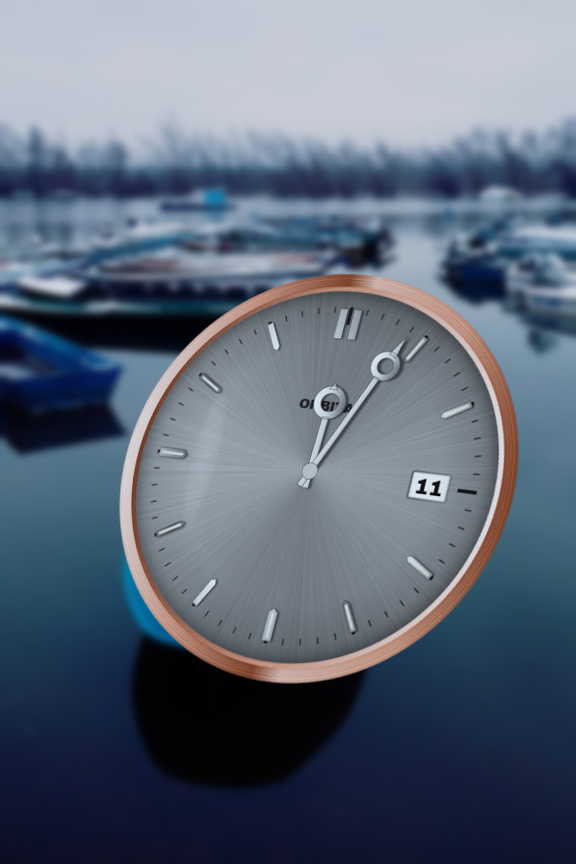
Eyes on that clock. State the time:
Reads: 12:04
